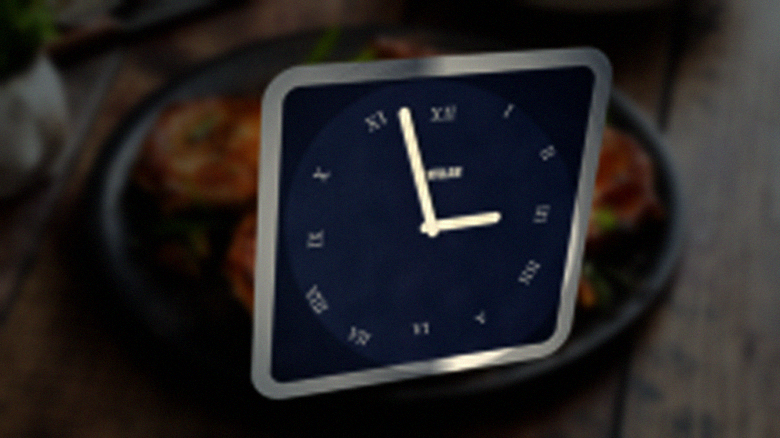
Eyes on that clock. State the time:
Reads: 2:57
